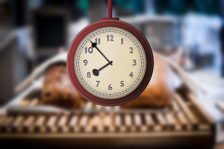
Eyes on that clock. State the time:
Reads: 7:53
